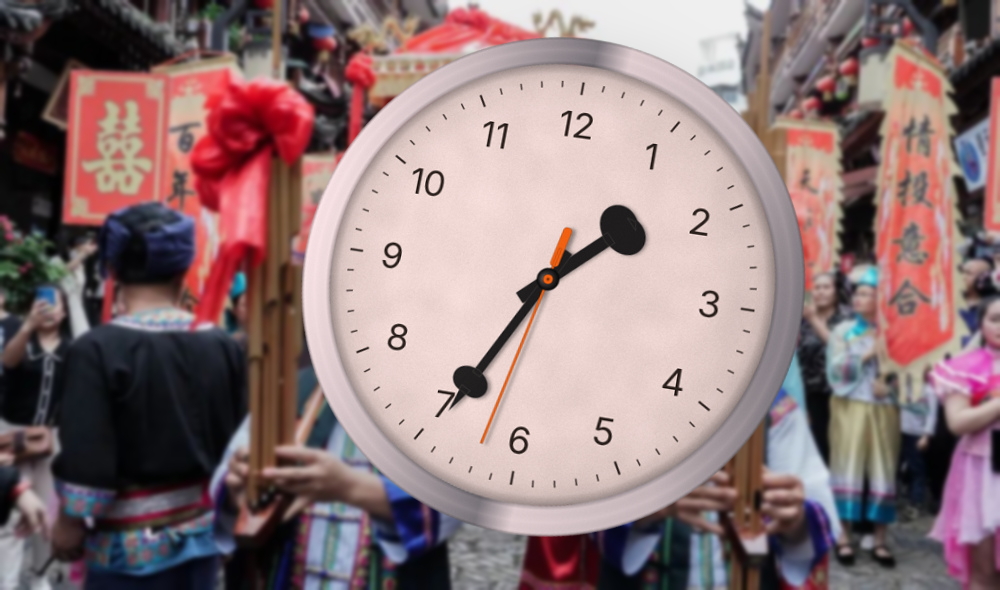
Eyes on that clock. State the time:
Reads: 1:34:32
